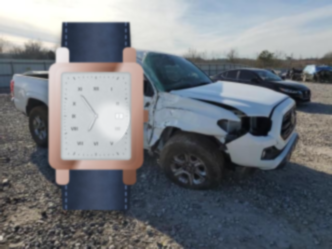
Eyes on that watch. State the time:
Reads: 6:54
